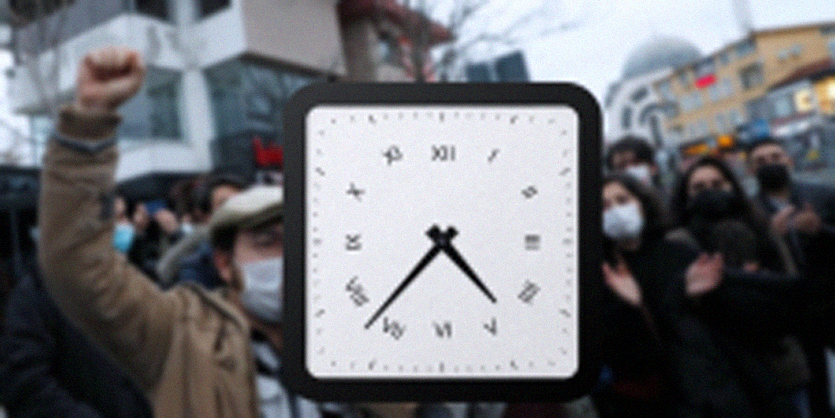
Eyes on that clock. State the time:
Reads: 4:37
